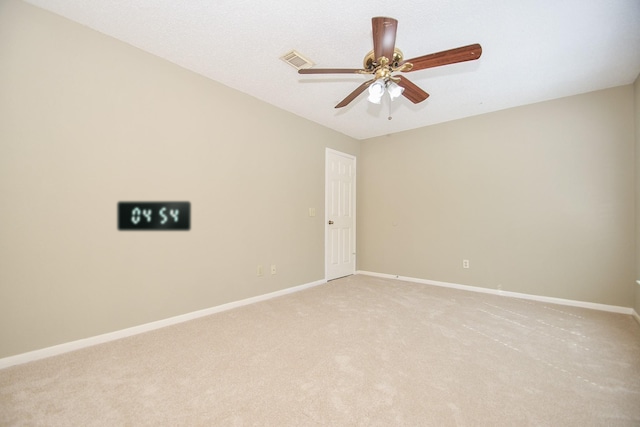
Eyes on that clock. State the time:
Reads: 4:54
